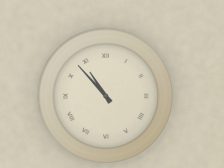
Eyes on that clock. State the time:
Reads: 10:53
